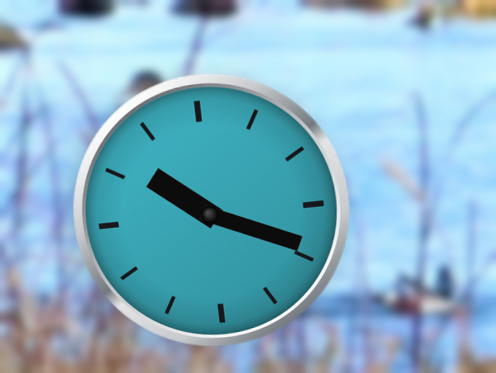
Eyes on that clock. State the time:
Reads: 10:19
